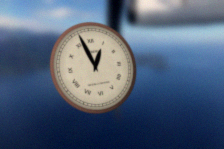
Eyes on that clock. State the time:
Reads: 12:57
